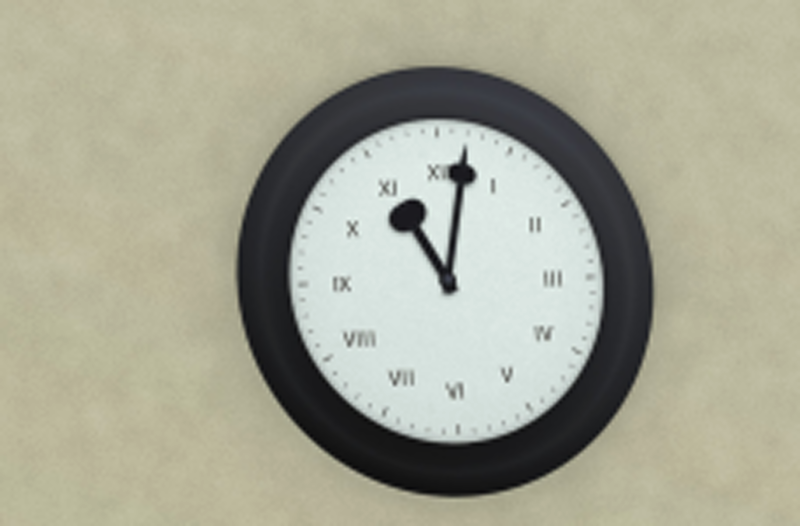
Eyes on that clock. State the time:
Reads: 11:02
